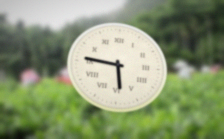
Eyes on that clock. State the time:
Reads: 5:46
